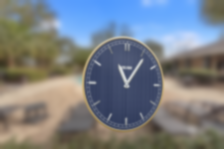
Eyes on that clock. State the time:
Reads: 11:06
